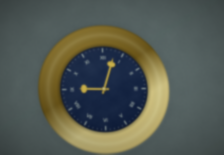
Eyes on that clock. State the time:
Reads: 9:03
